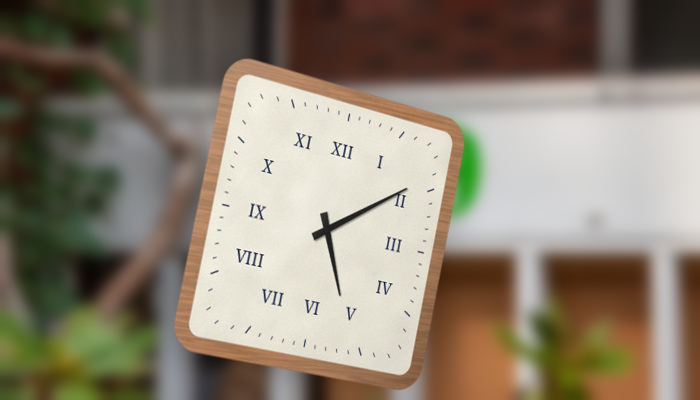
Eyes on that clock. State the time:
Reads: 5:09
